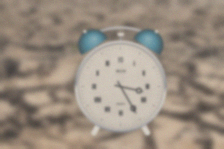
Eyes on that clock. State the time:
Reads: 3:25
